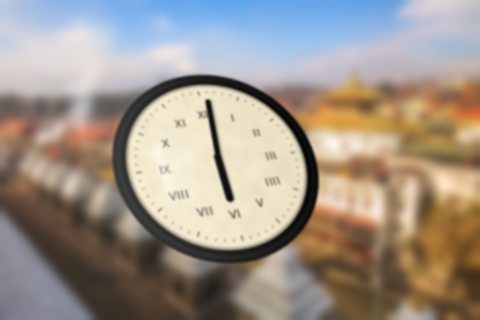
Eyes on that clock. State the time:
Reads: 6:01
